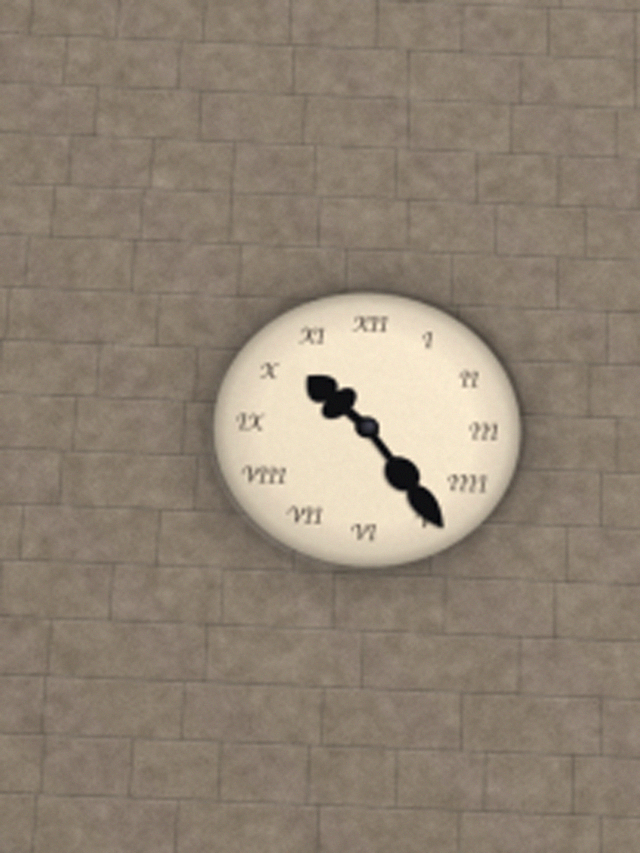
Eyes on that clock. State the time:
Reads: 10:24
